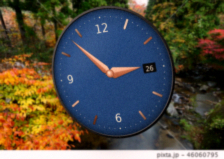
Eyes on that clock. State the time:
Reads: 2:53
